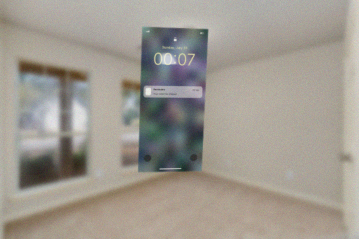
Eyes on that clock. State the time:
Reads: 0:07
